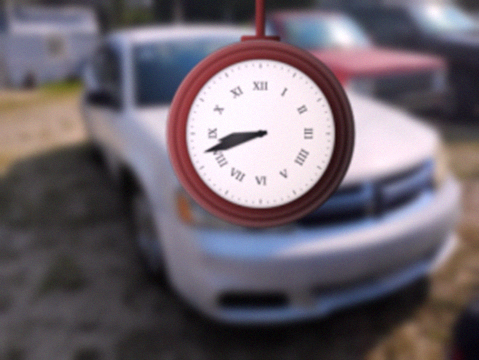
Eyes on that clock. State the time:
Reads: 8:42
